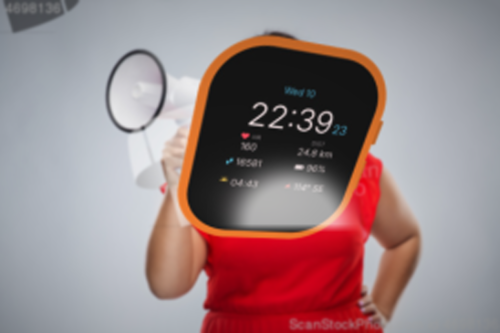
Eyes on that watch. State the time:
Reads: 22:39
